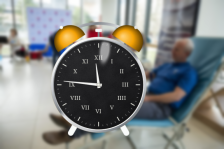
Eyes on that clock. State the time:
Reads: 11:46
